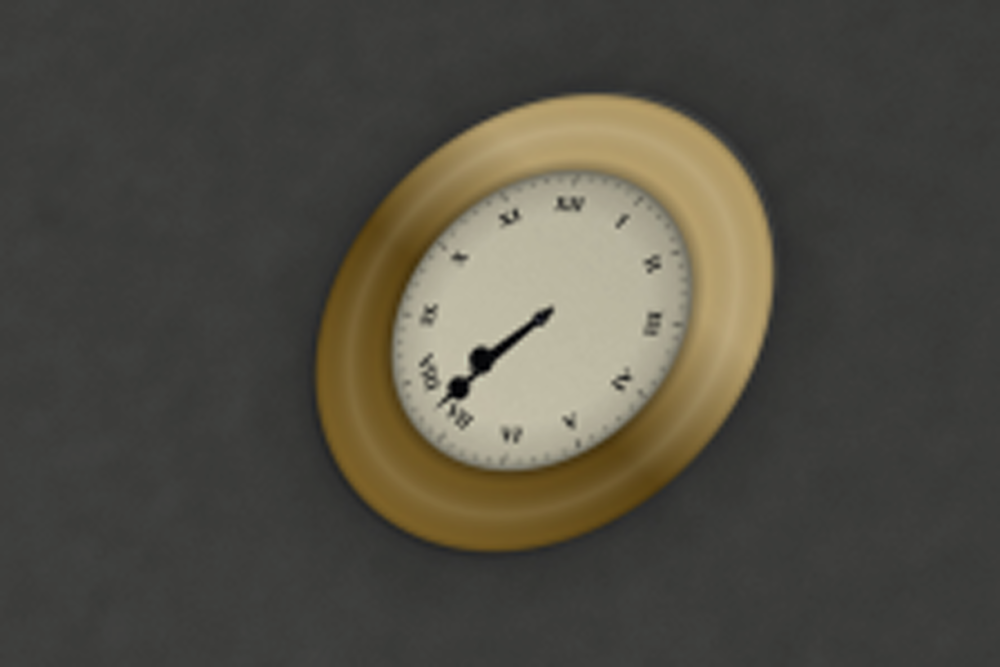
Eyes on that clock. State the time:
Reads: 7:37
